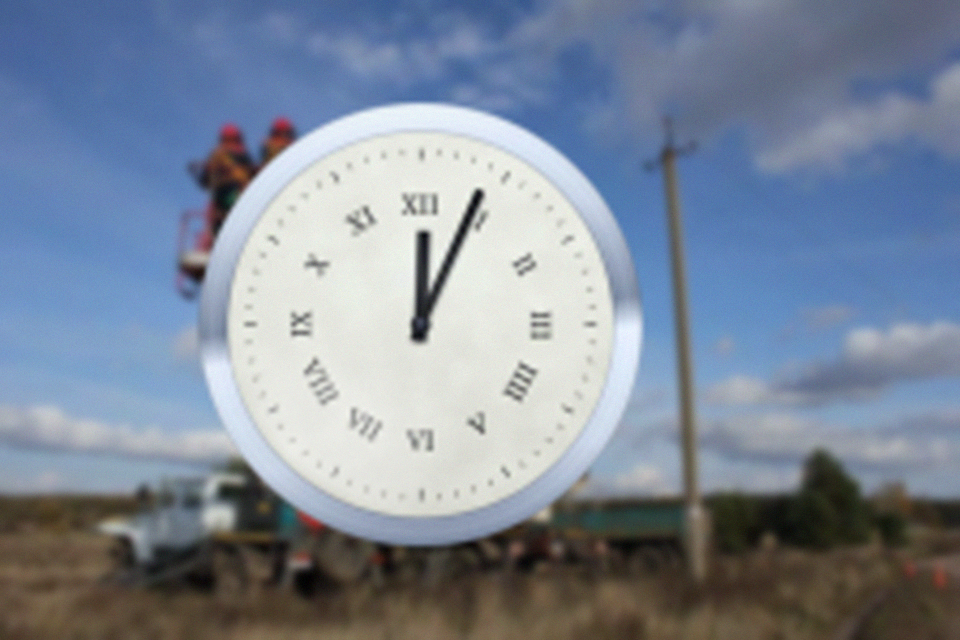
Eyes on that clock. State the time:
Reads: 12:04
